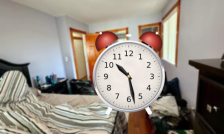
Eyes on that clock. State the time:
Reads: 10:28
